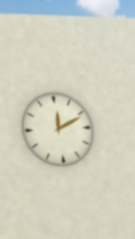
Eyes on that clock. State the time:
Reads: 12:11
